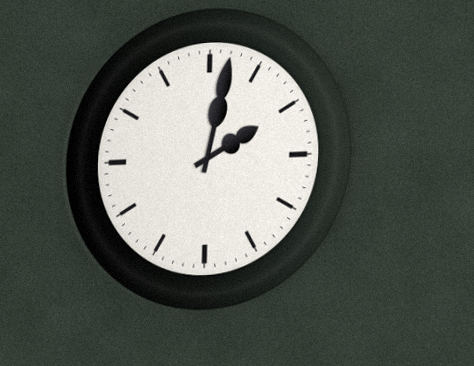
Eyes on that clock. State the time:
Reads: 2:02
